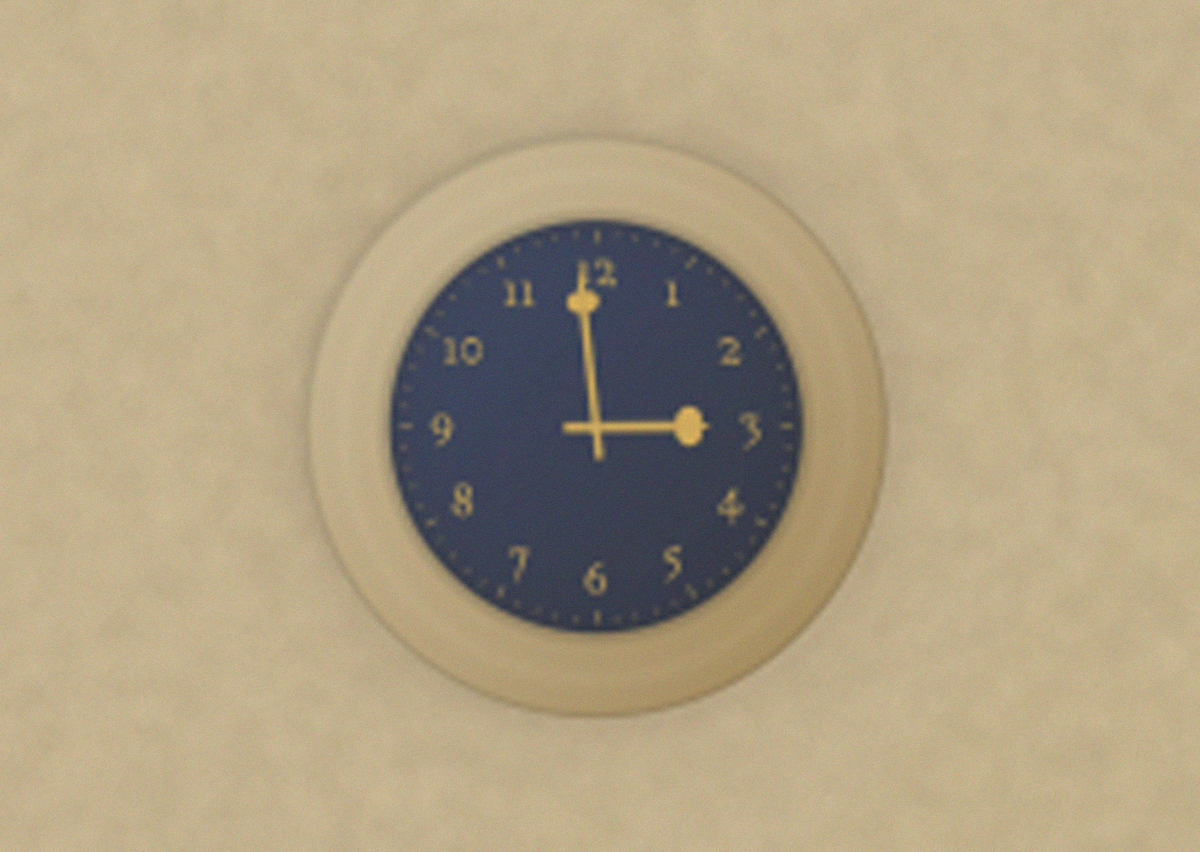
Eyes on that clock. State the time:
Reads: 2:59
